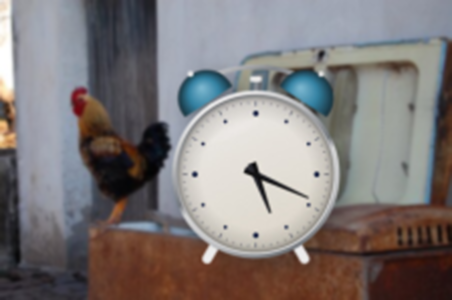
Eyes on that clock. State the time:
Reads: 5:19
